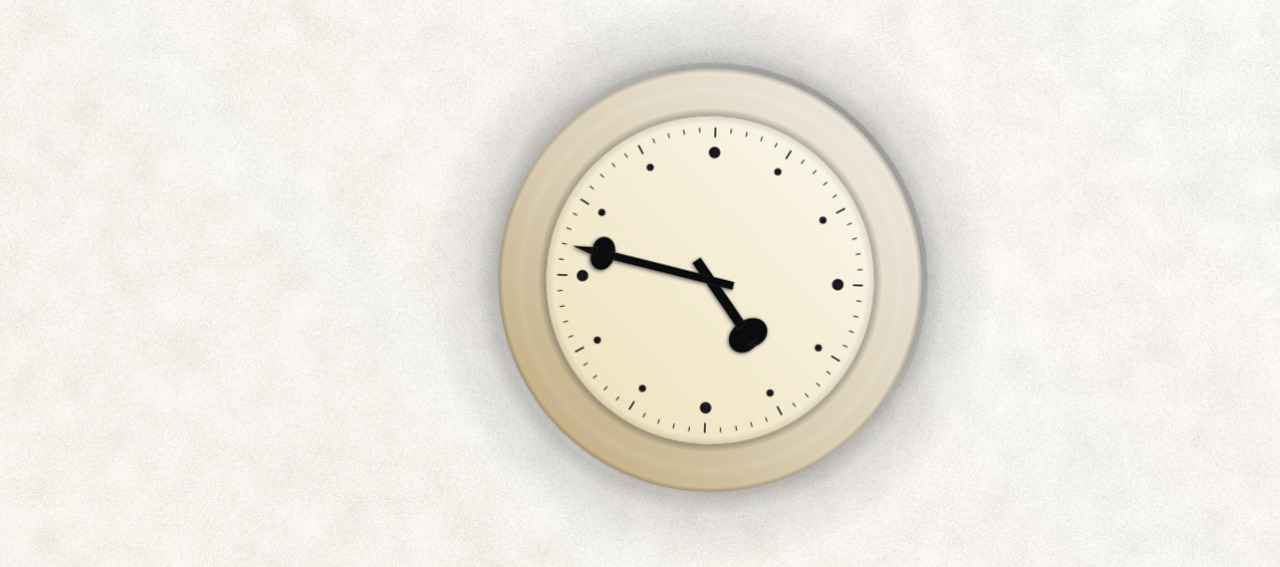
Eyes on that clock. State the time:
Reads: 4:47
